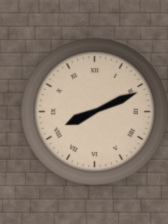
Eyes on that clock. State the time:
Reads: 8:11
